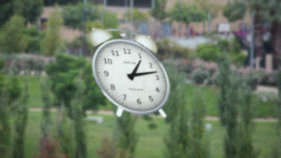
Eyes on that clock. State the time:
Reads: 1:13
